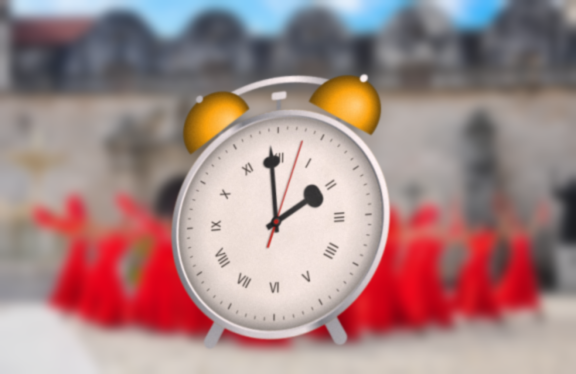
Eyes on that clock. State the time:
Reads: 1:59:03
